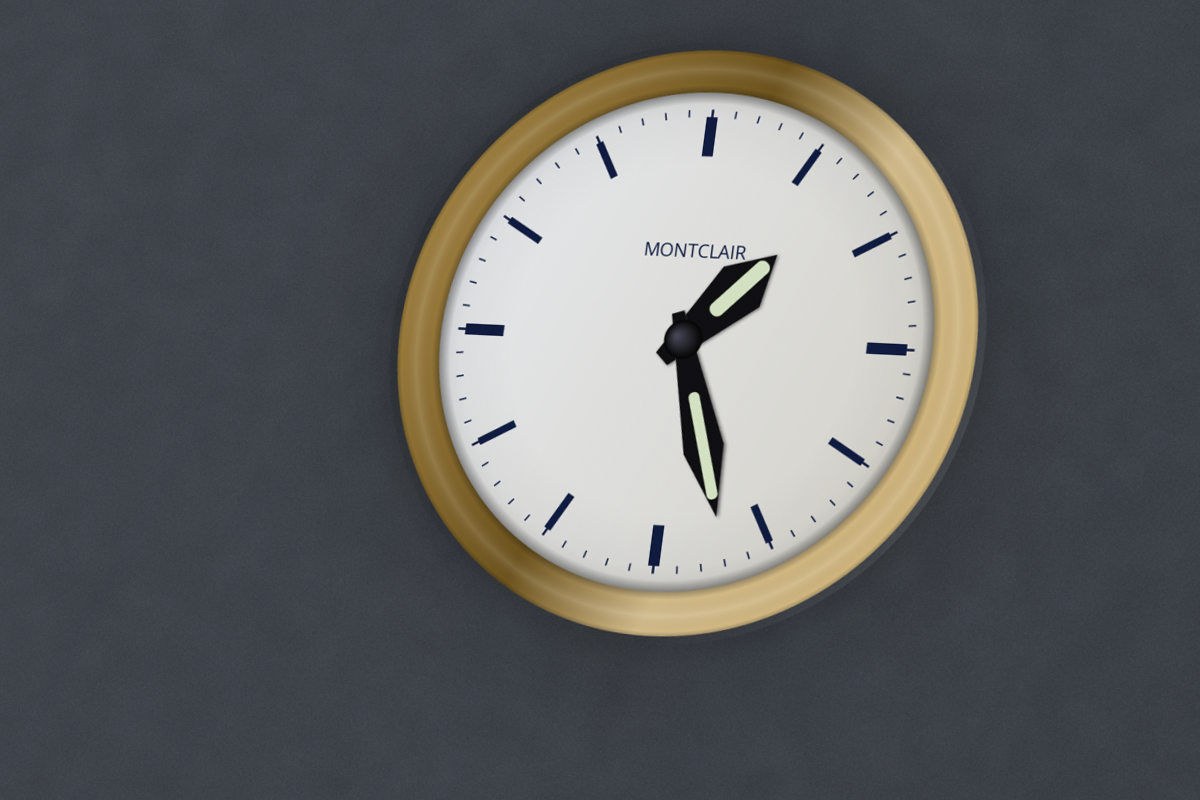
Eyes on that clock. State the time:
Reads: 1:27
